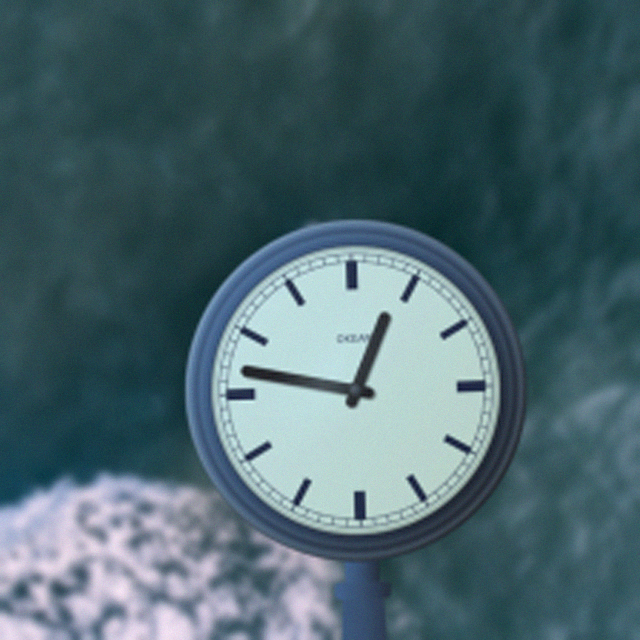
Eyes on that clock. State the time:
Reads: 12:47
